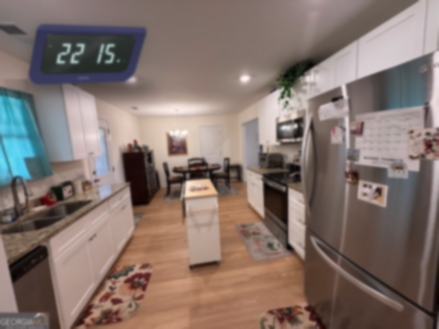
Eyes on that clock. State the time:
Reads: 22:15
